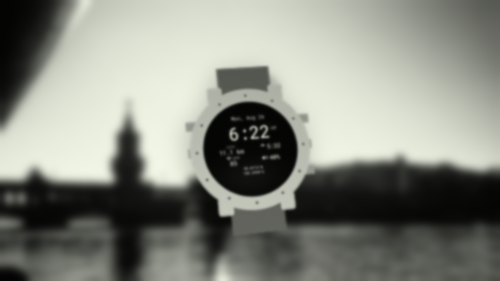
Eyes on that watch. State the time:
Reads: 6:22
